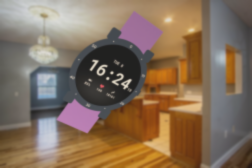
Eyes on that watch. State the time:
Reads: 16:24
